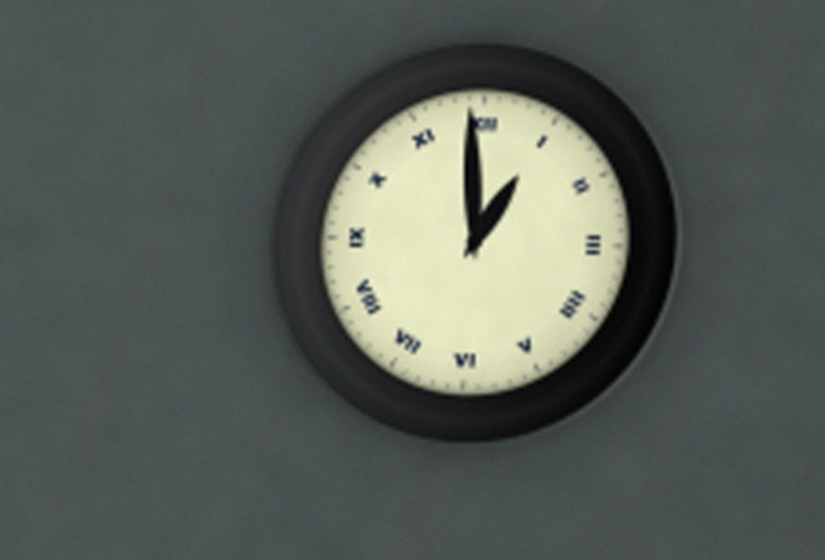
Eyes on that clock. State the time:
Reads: 12:59
